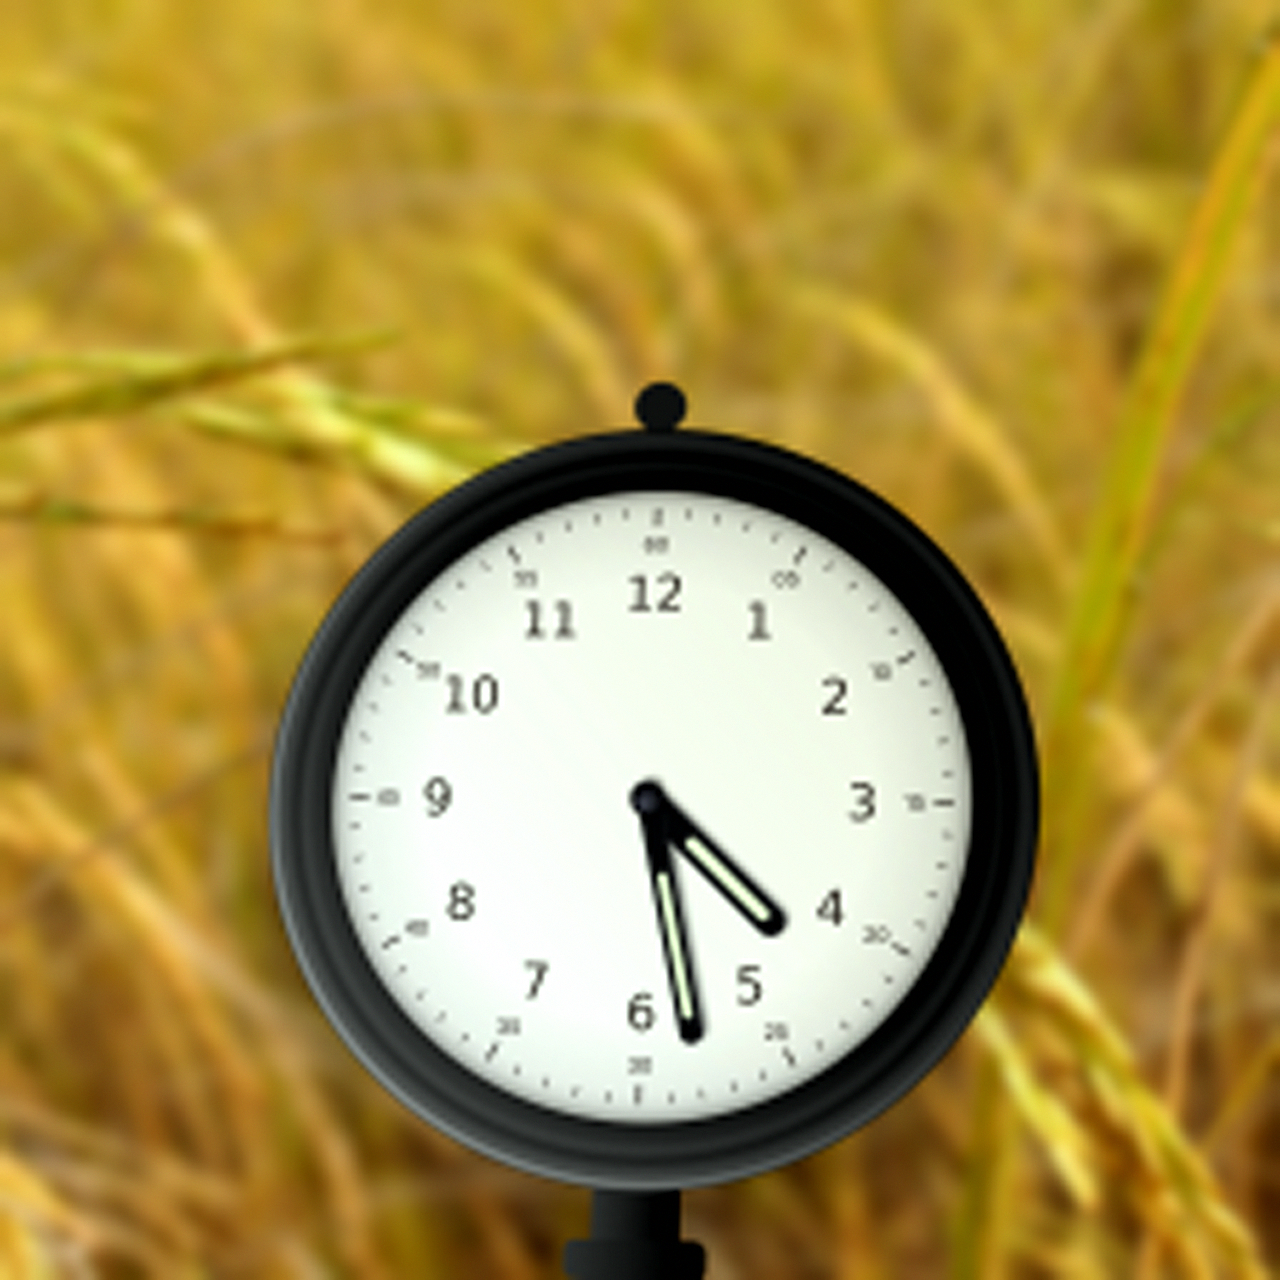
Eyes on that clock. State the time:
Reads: 4:28
